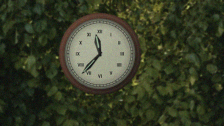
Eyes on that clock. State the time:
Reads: 11:37
